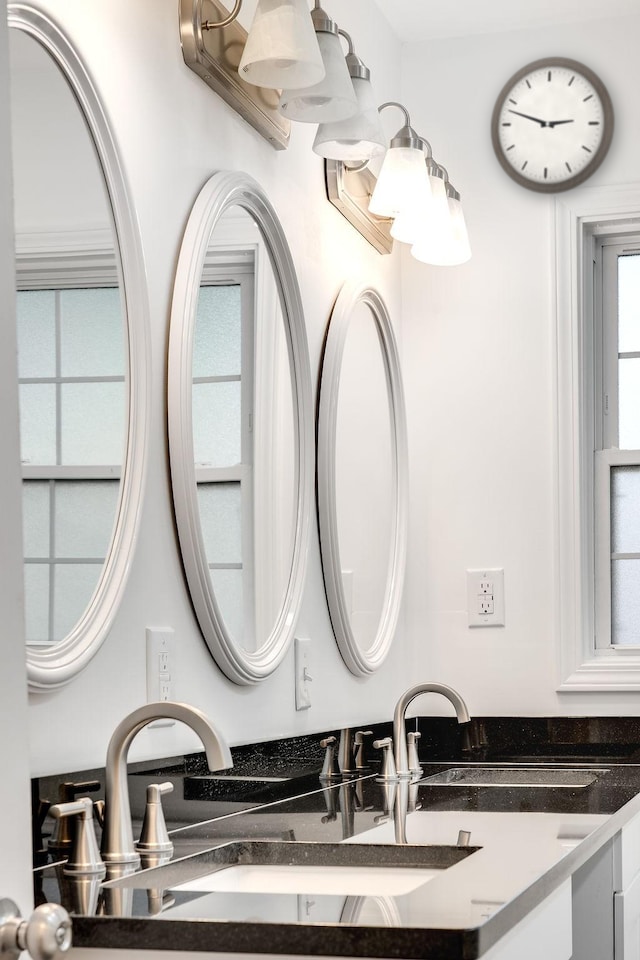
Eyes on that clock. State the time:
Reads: 2:48
